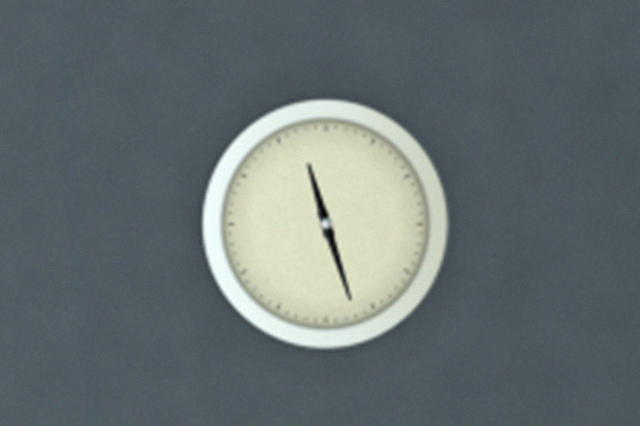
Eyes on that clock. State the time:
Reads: 11:27
